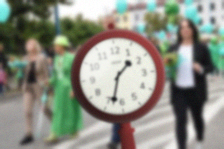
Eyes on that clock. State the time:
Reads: 1:33
